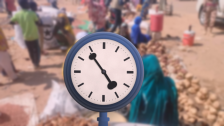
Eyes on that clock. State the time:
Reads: 4:54
